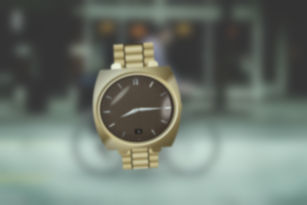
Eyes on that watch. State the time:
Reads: 8:15
